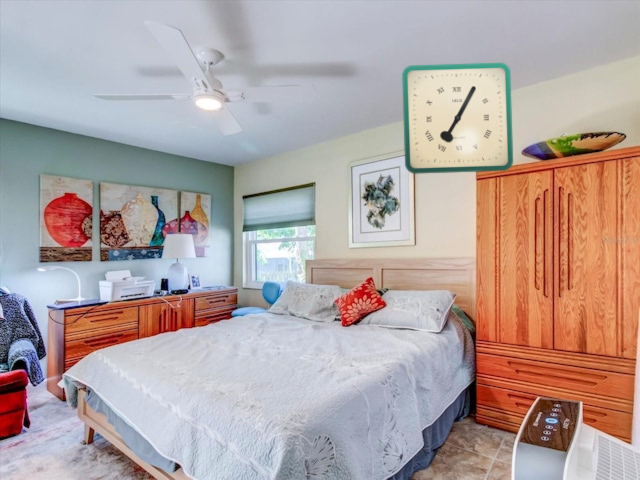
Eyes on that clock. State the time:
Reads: 7:05
